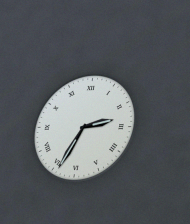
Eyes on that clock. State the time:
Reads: 2:34
